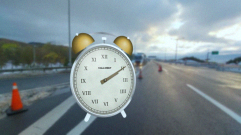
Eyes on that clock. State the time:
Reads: 2:10
